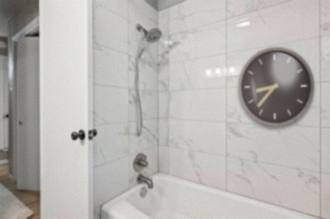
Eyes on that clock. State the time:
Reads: 8:37
